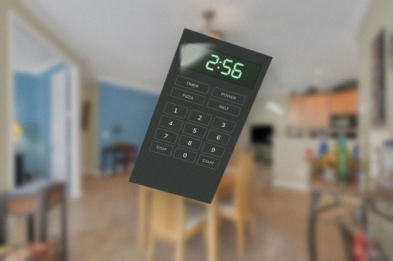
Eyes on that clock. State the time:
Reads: 2:56
